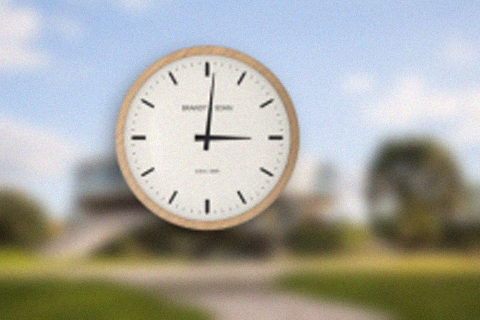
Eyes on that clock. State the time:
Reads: 3:01
